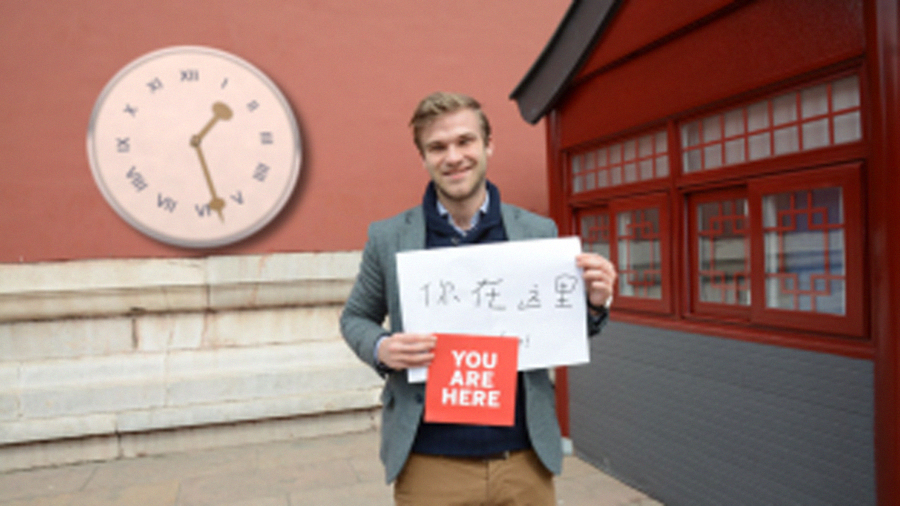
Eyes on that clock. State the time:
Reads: 1:28
